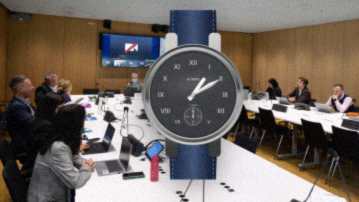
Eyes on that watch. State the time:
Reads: 1:10
